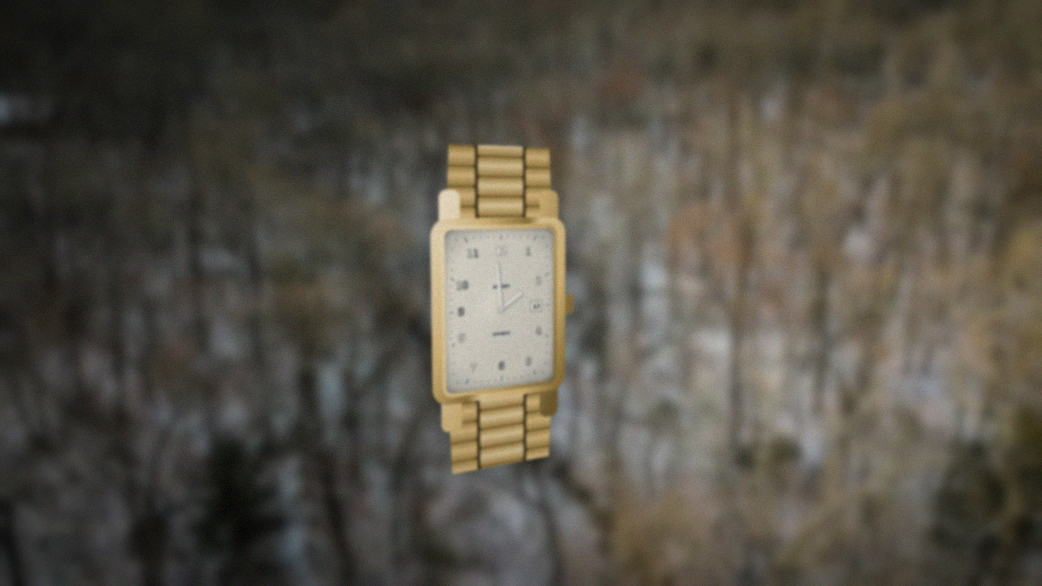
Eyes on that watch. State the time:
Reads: 1:59
